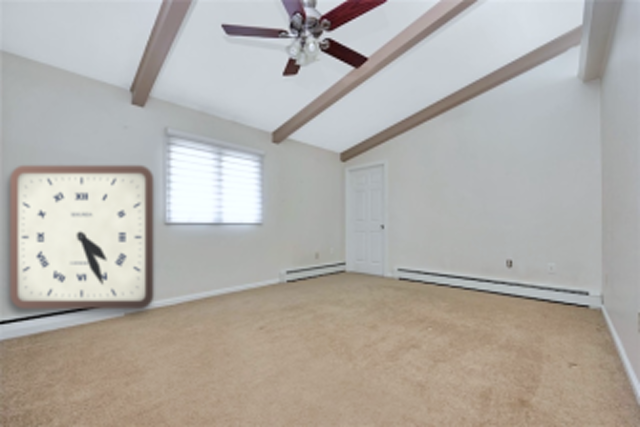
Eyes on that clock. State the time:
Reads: 4:26
